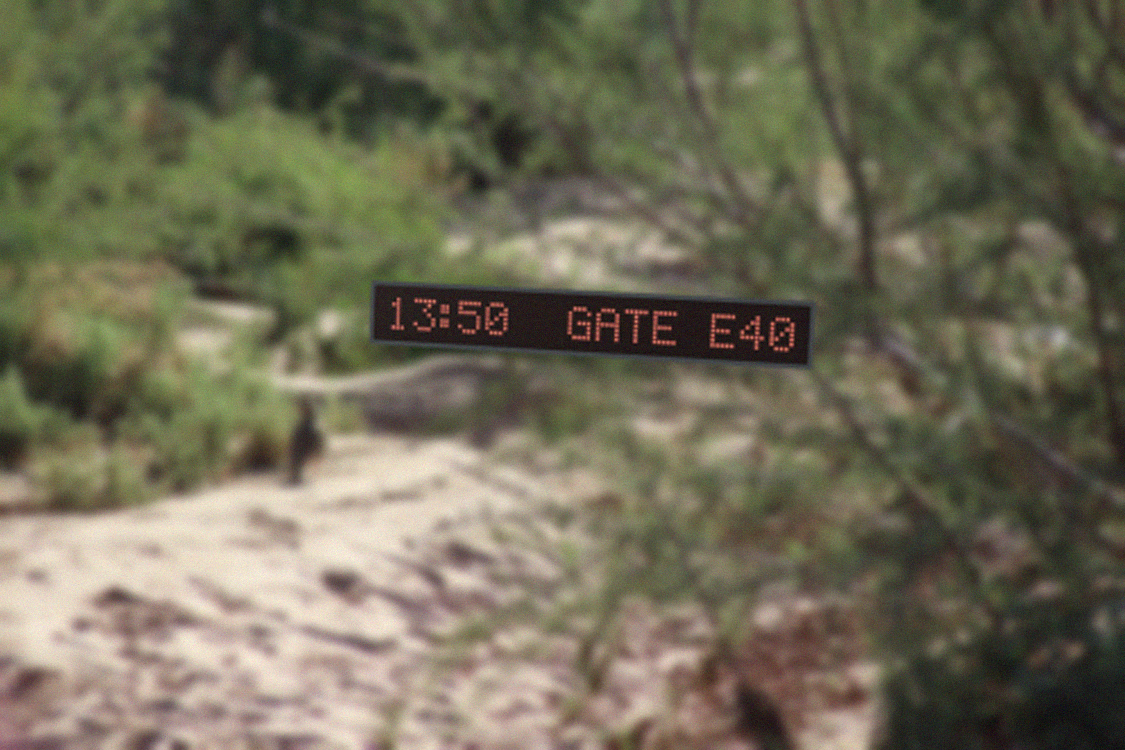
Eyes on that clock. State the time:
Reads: 13:50
